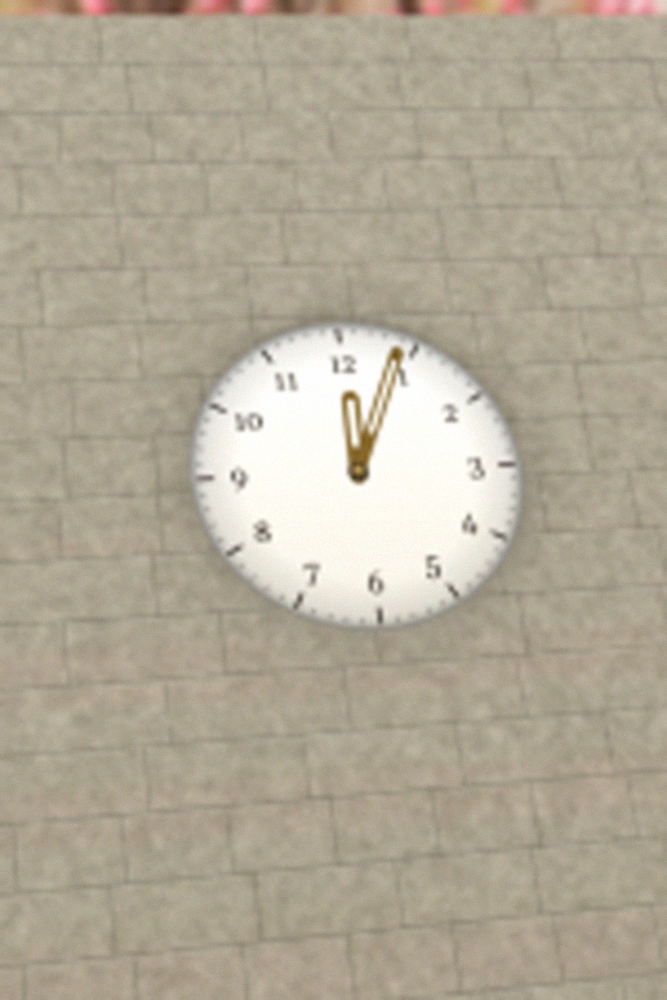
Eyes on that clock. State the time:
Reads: 12:04
